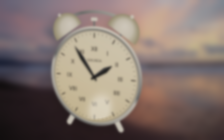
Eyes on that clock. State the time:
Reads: 1:54
